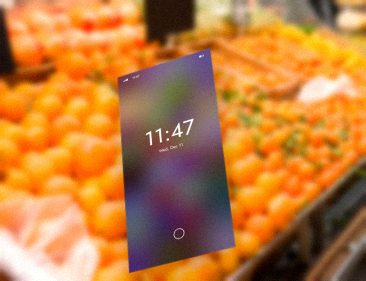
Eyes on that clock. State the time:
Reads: 11:47
